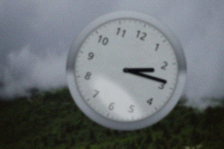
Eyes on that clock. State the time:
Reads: 2:14
